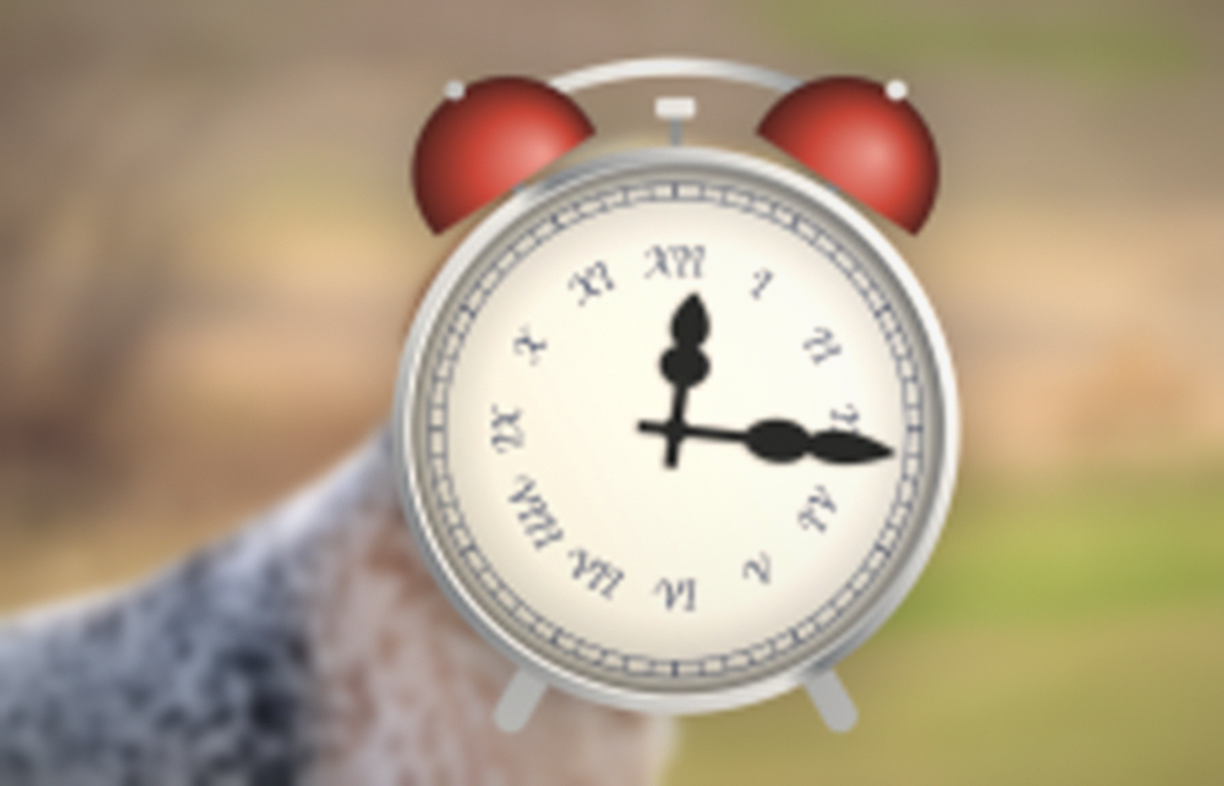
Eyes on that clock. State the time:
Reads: 12:16
